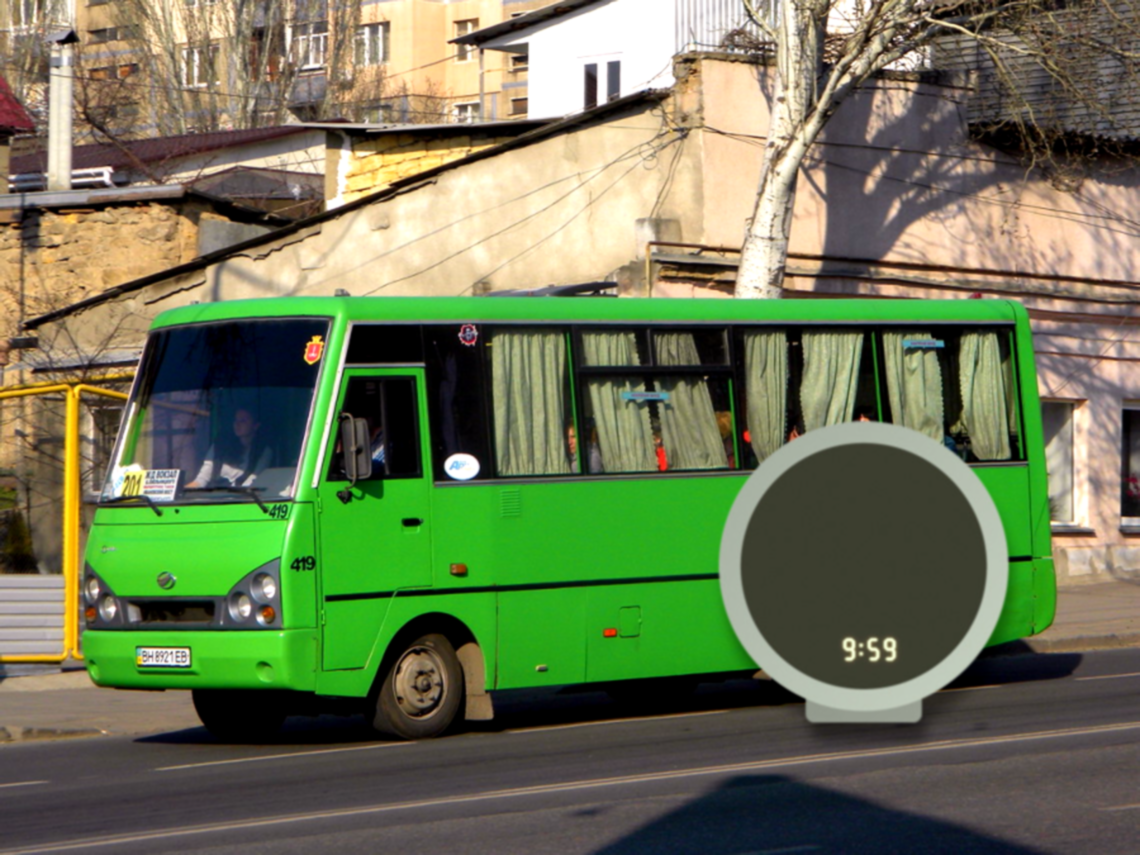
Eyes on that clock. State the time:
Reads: 9:59
